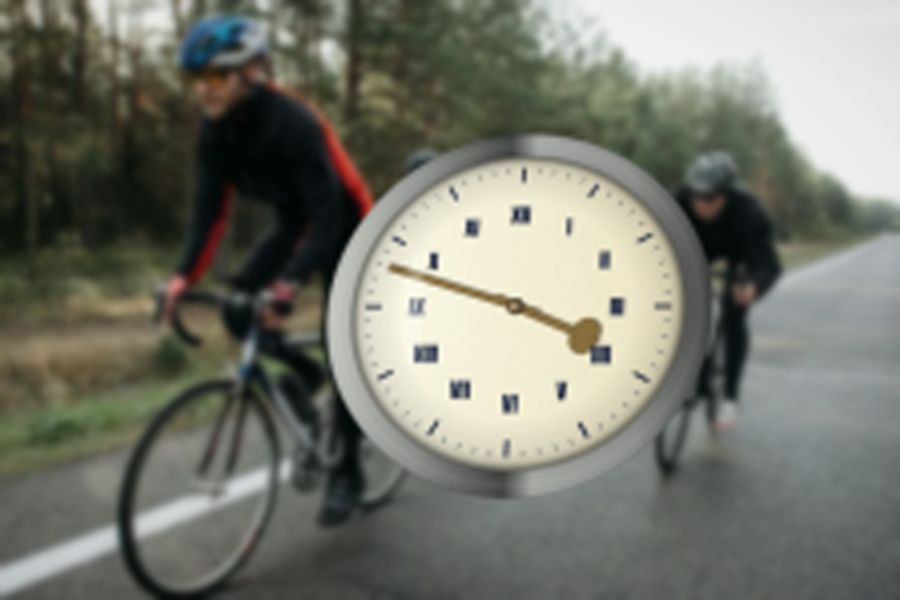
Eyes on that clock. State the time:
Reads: 3:48
